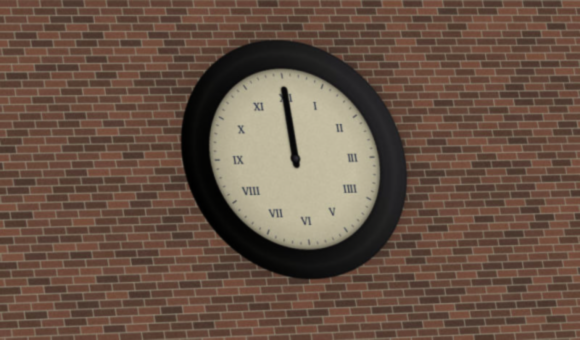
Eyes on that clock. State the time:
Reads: 12:00
